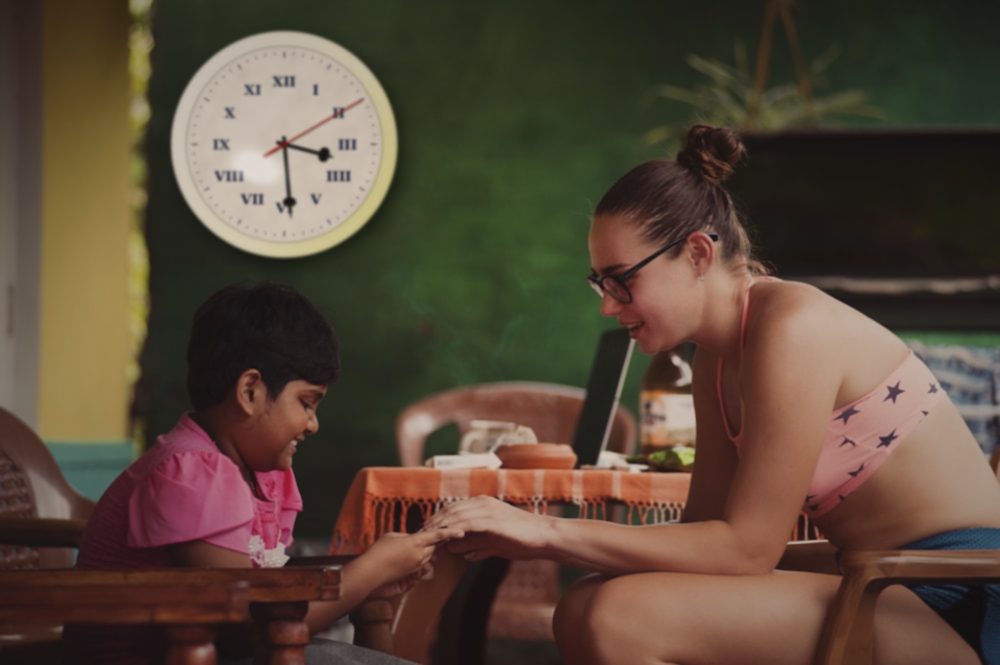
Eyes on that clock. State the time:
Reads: 3:29:10
